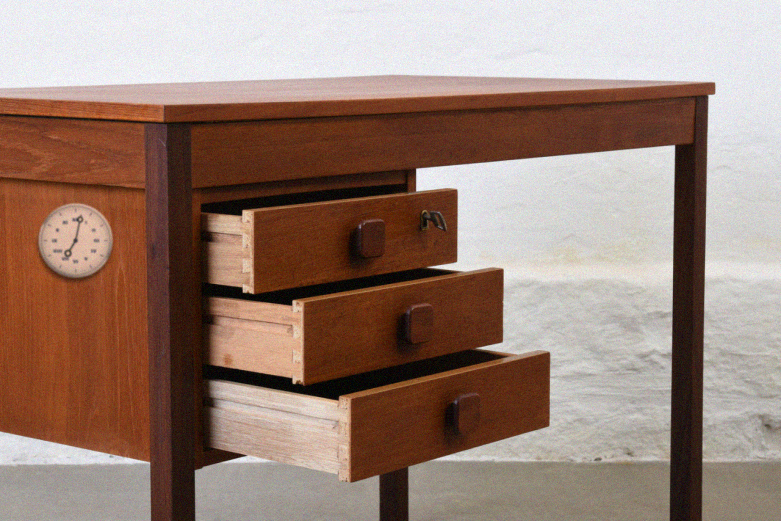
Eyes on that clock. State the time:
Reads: 7:02
